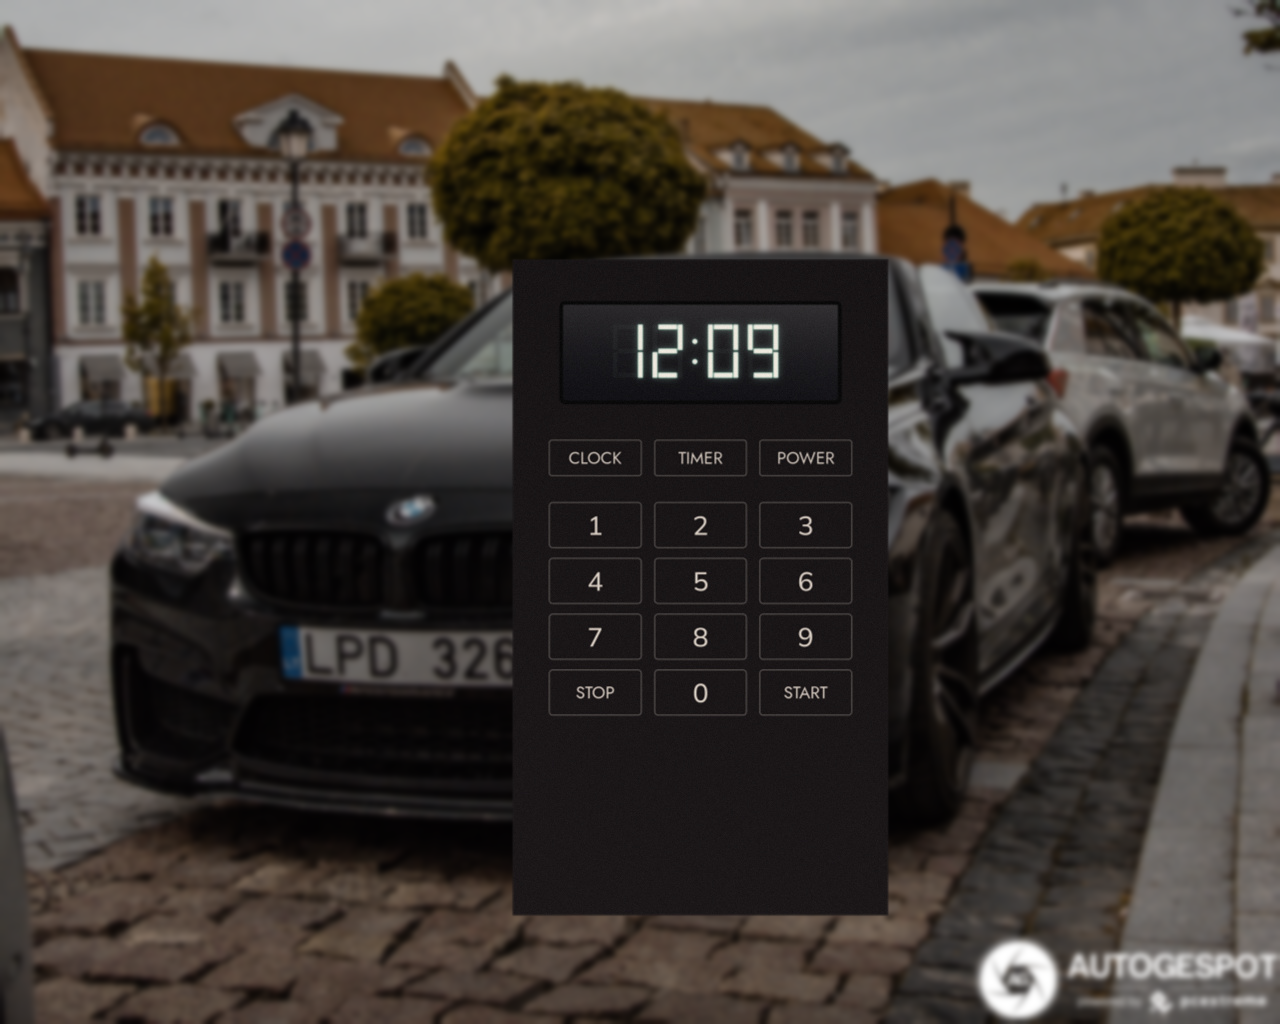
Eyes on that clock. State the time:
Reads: 12:09
